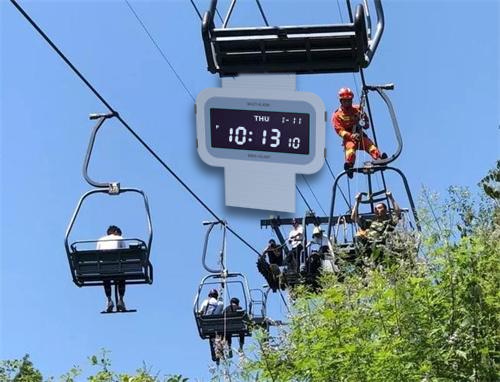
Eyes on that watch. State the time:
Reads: 10:13:10
